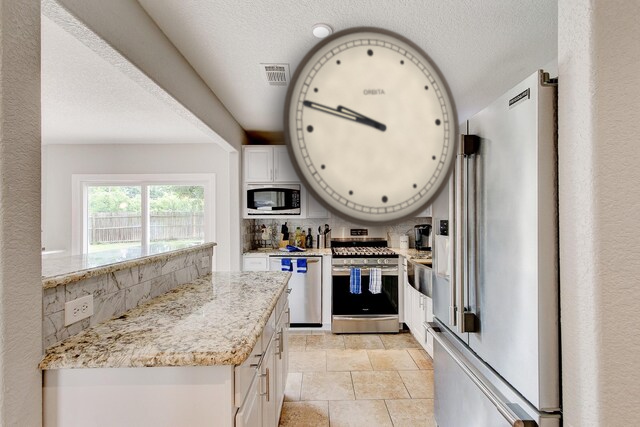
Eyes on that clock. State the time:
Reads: 9:48
